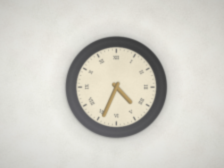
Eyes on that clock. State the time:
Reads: 4:34
